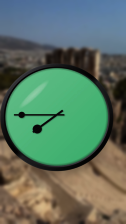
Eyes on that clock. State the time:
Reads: 7:45
